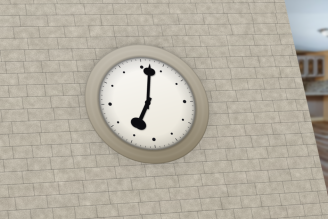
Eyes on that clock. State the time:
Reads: 7:02
